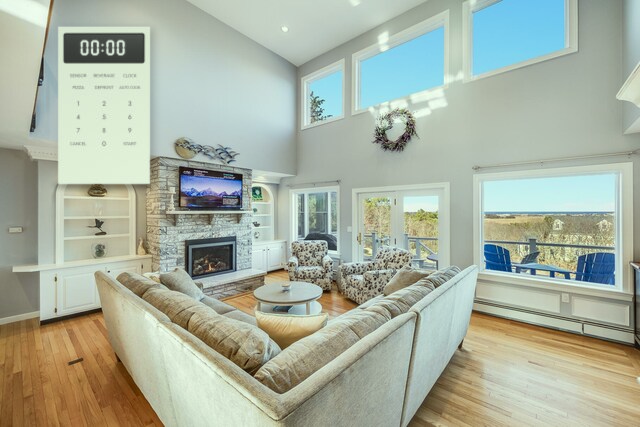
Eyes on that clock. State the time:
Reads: 0:00
